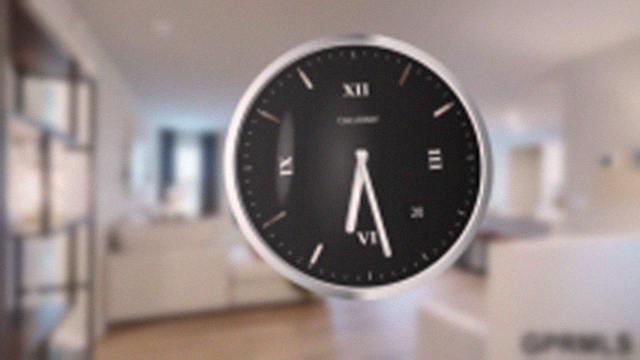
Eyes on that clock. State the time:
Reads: 6:28
